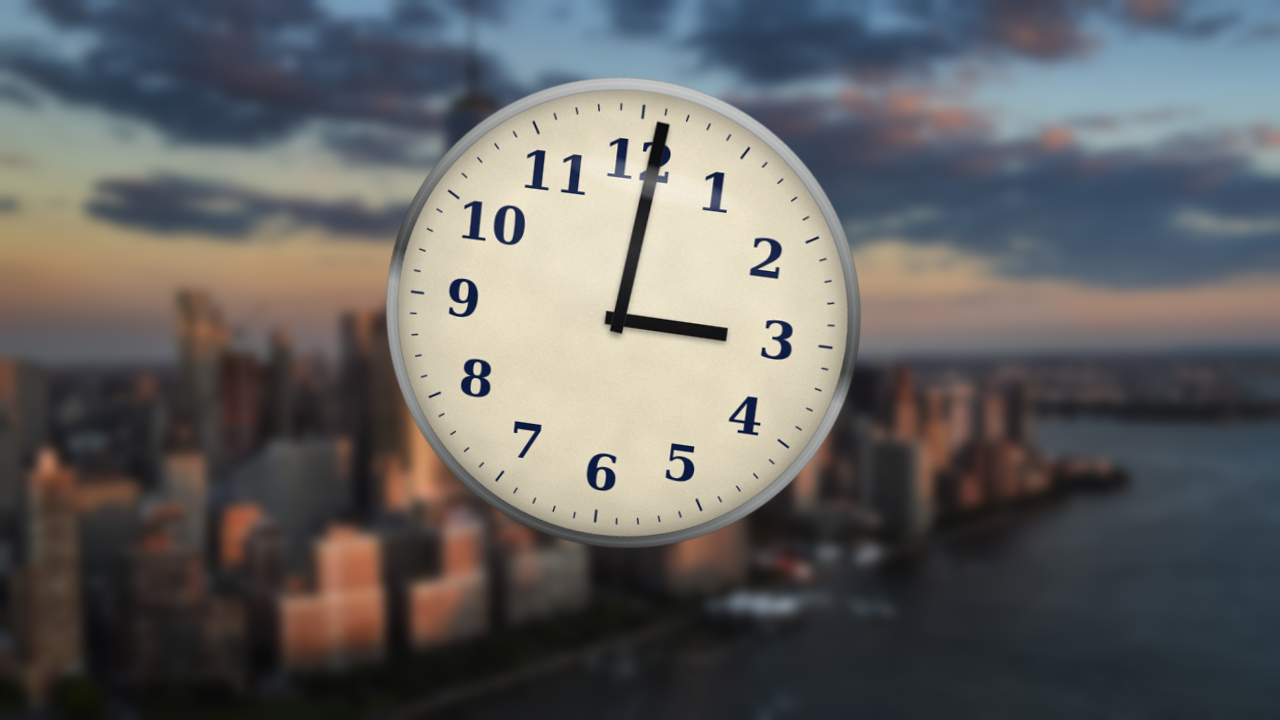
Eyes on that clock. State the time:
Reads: 3:01
